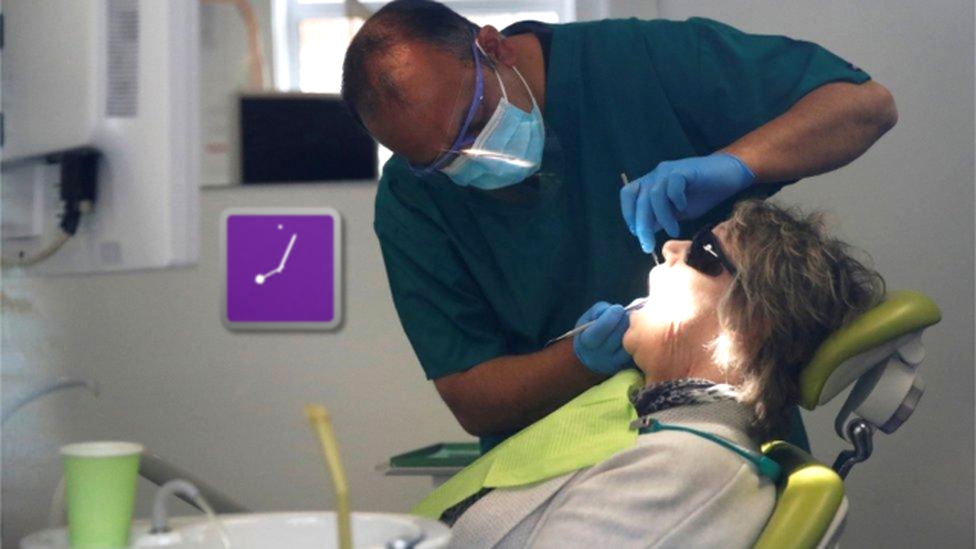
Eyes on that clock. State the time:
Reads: 8:04
